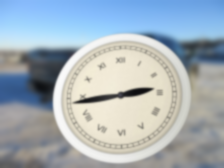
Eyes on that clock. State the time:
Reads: 2:44
